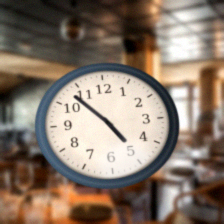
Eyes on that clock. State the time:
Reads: 4:53
